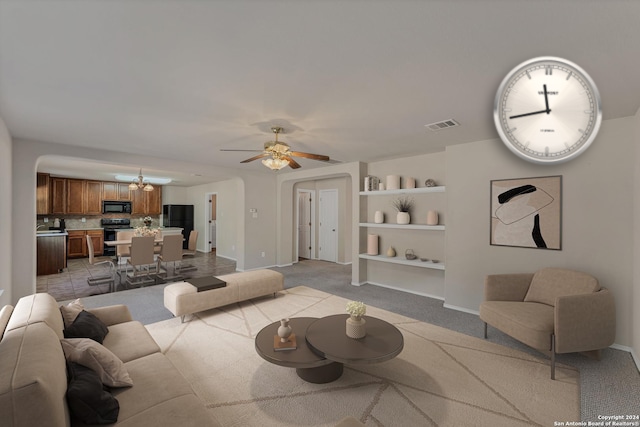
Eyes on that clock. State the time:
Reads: 11:43
